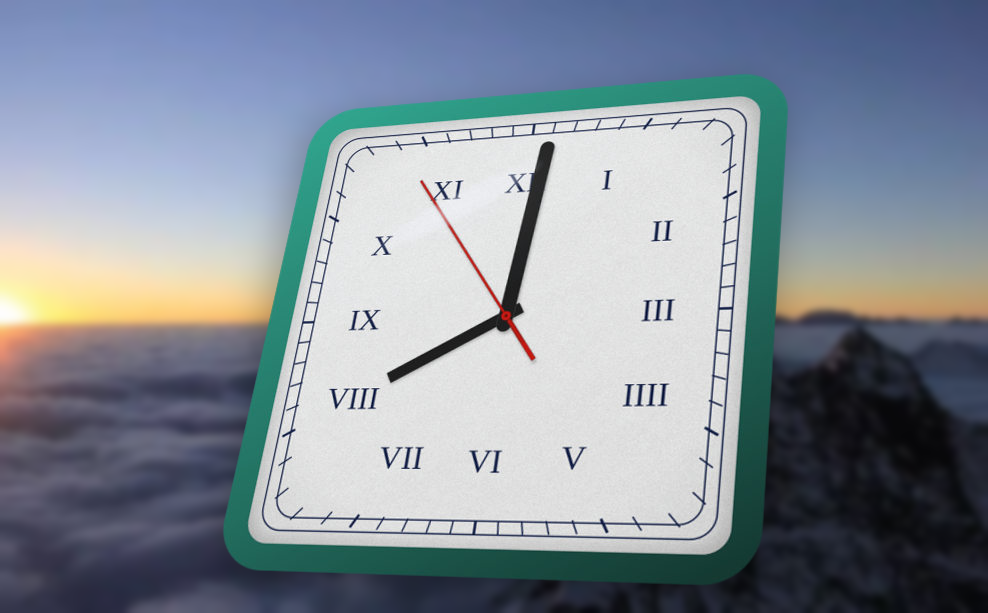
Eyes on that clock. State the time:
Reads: 8:00:54
